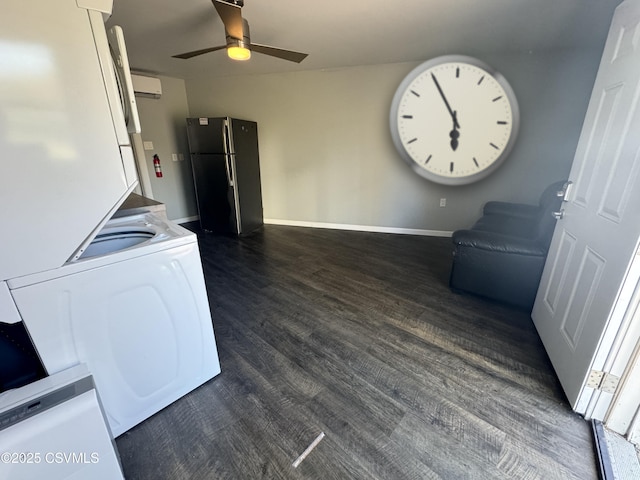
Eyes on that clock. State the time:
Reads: 5:55
